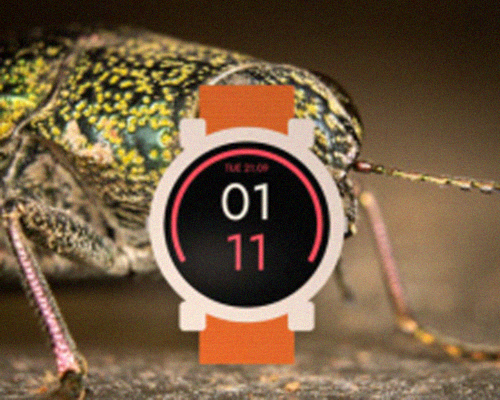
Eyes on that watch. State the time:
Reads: 1:11
